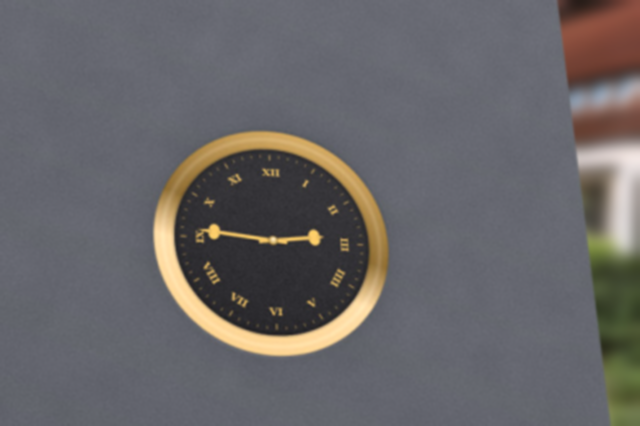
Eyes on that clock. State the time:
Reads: 2:46
